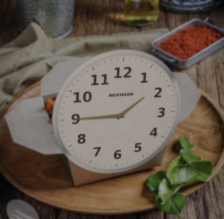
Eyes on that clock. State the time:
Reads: 1:45
